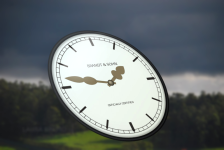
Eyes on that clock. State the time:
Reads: 1:47
